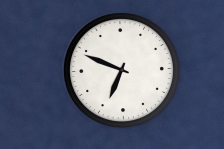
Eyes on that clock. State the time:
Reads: 6:49
